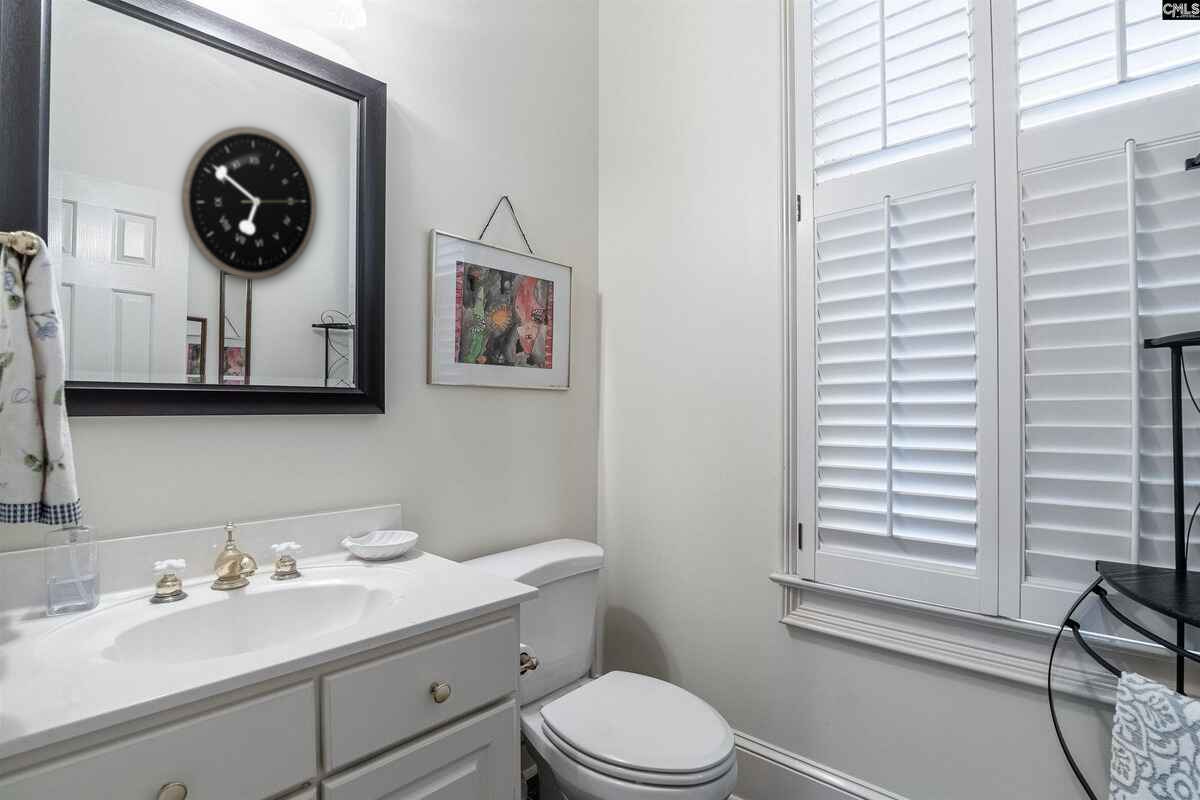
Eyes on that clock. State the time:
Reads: 6:51:15
